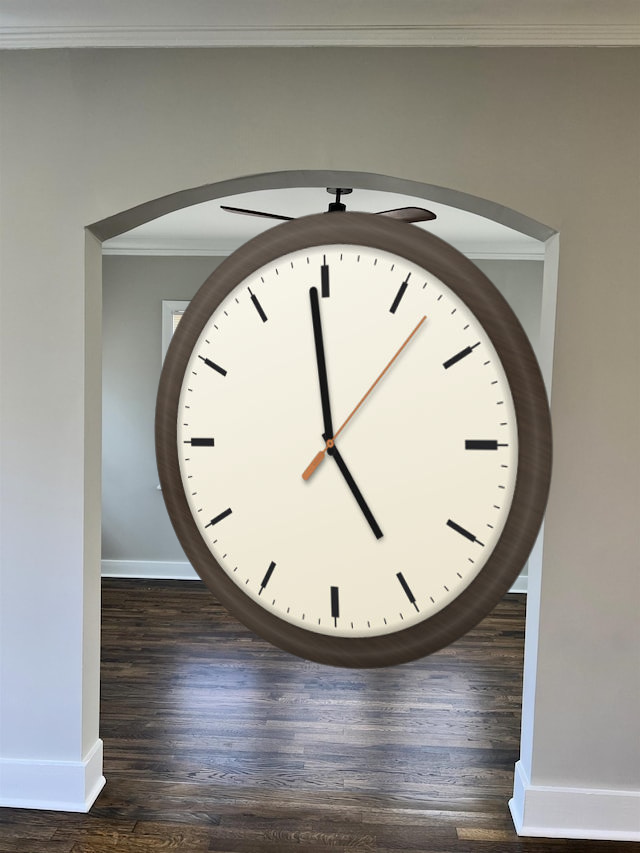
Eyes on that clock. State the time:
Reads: 4:59:07
